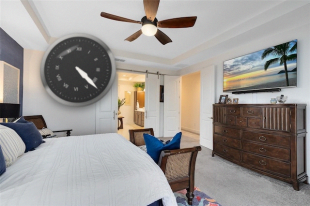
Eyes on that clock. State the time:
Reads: 4:22
